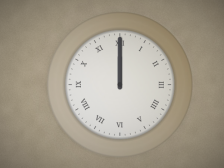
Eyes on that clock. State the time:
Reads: 12:00
